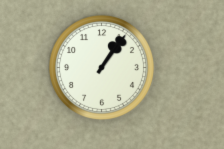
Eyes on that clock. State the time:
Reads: 1:06
